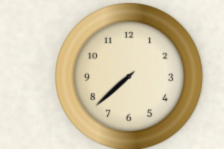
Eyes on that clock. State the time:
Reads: 7:38
